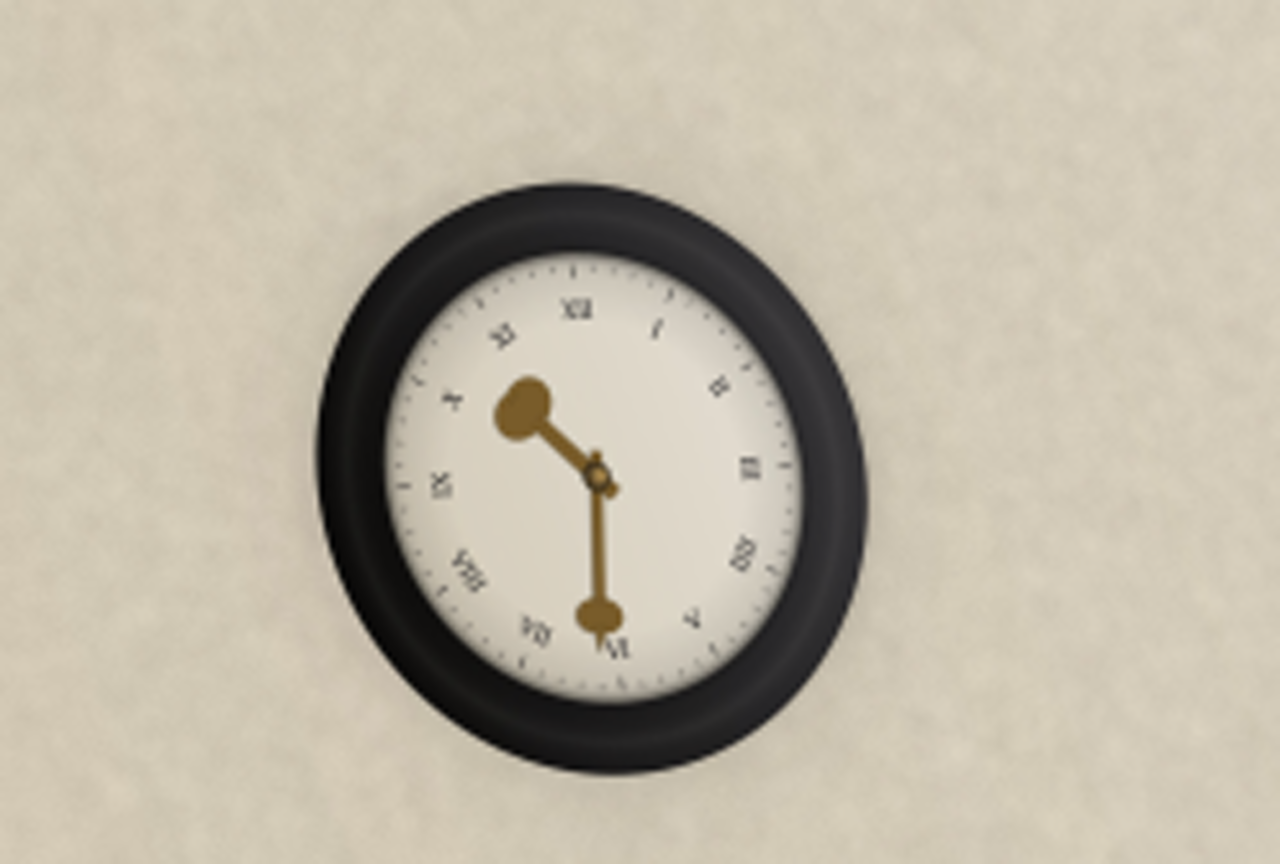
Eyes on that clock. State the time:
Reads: 10:31
